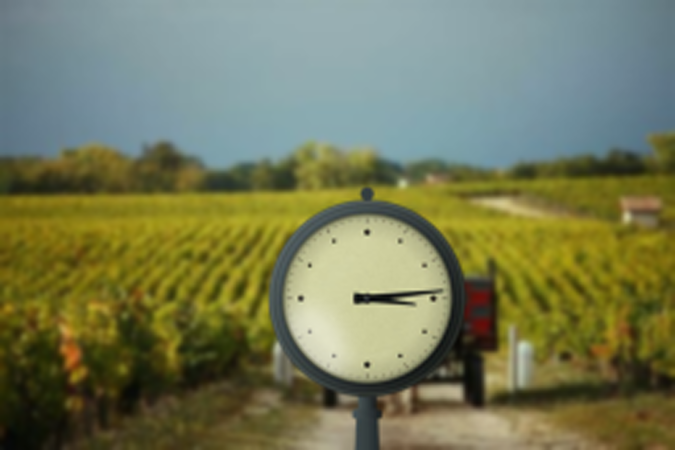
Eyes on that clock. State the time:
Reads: 3:14
